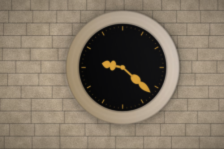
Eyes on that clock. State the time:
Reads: 9:22
